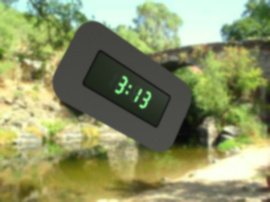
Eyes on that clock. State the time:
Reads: 3:13
